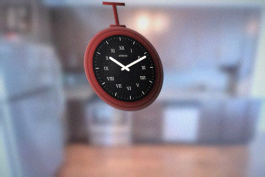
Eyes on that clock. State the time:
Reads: 10:11
